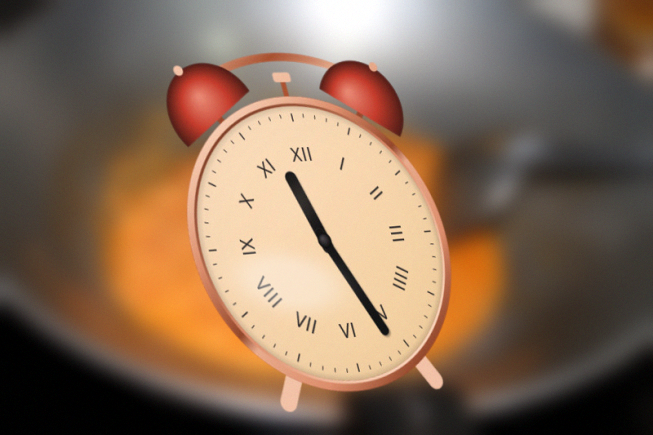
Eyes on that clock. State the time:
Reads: 11:26
